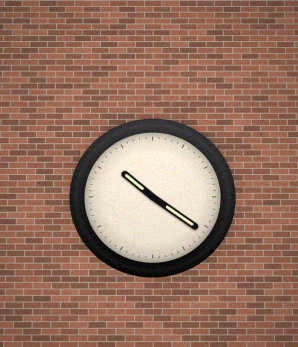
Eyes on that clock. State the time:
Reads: 10:21
